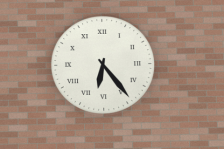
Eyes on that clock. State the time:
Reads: 6:24
